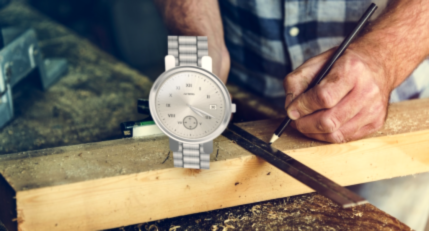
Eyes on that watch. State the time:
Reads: 4:19
